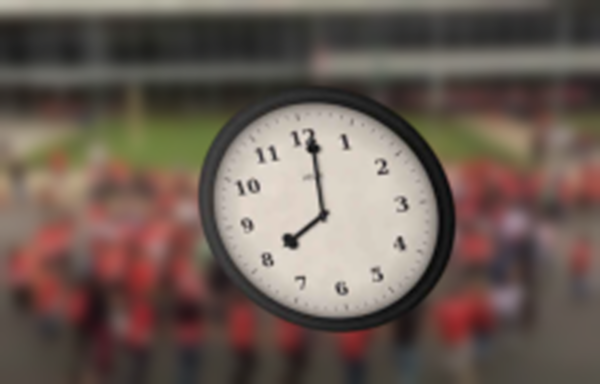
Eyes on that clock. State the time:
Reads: 8:01
